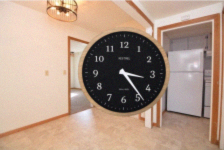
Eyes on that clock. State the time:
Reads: 3:24
